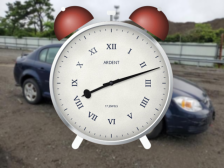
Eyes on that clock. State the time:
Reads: 8:12
